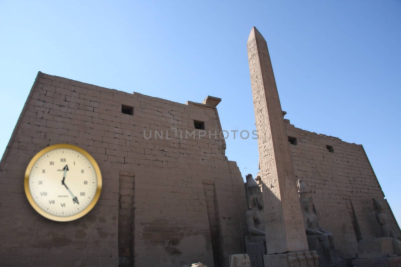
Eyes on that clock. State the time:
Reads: 12:24
